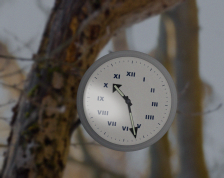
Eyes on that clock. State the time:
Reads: 10:27
